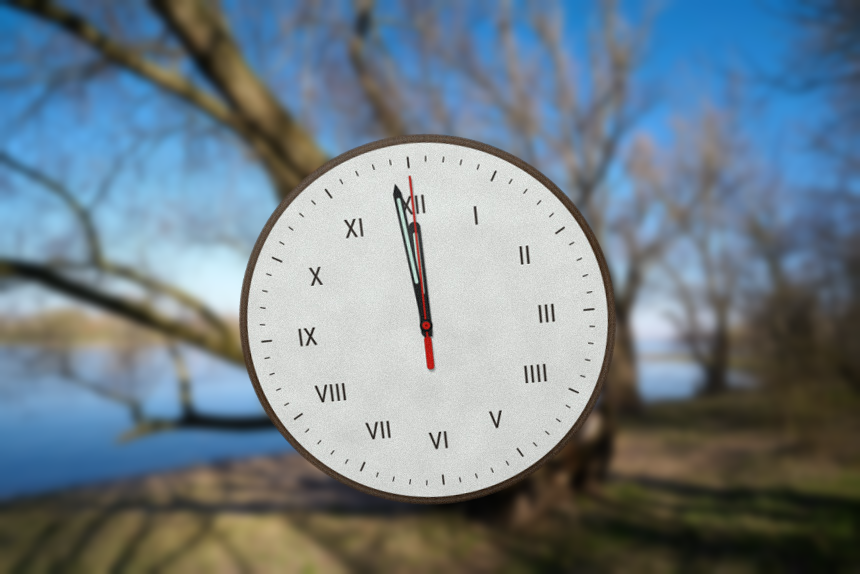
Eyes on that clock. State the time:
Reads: 11:59:00
